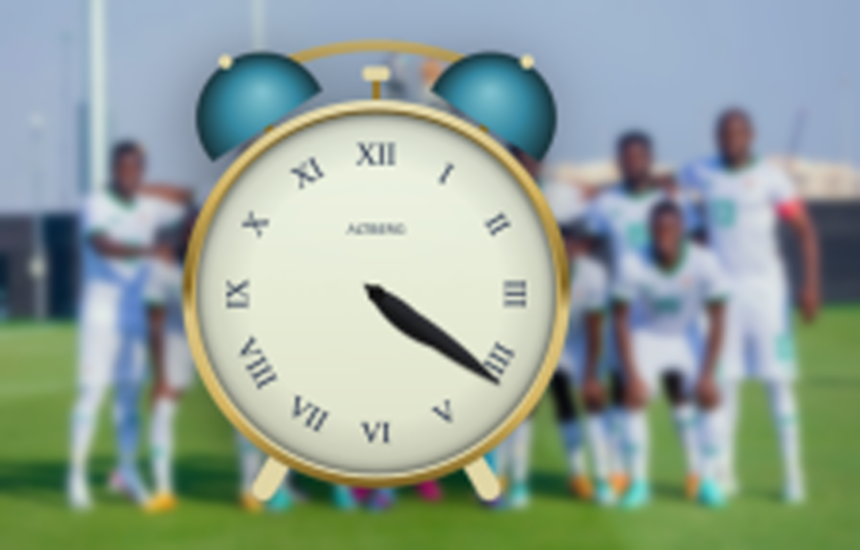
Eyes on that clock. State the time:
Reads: 4:21
